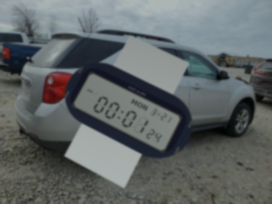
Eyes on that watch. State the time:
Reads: 0:01
